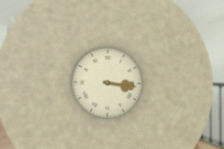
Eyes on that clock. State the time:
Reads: 3:16
